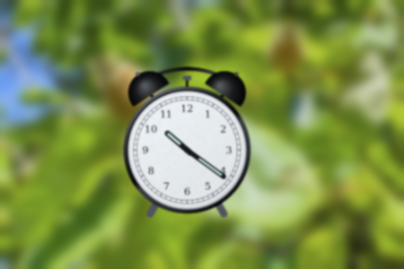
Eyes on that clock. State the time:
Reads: 10:21
